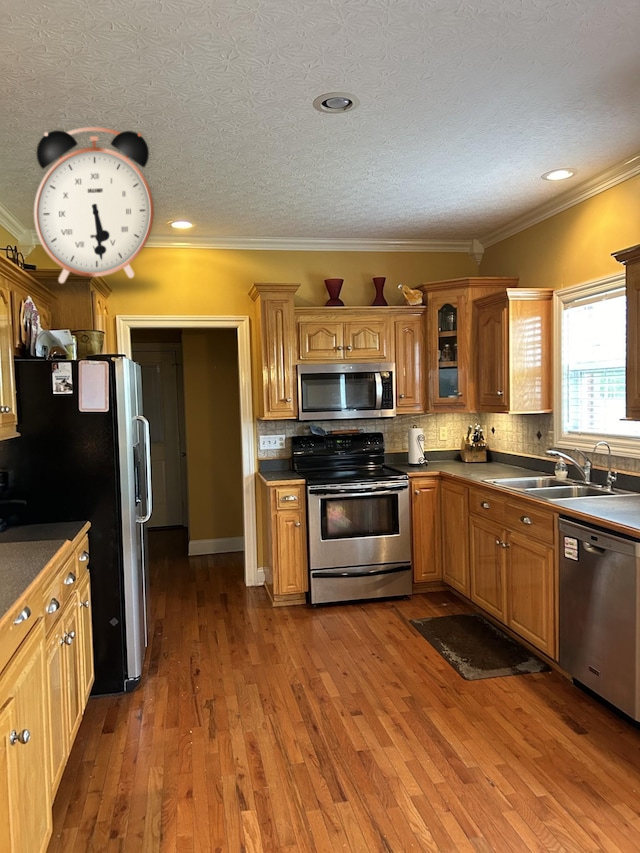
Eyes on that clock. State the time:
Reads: 5:29
